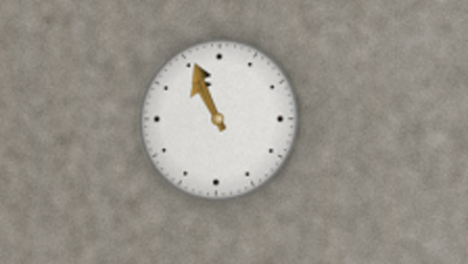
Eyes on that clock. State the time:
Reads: 10:56
